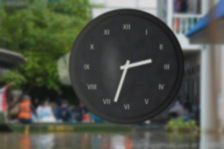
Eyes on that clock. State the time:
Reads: 2:33
